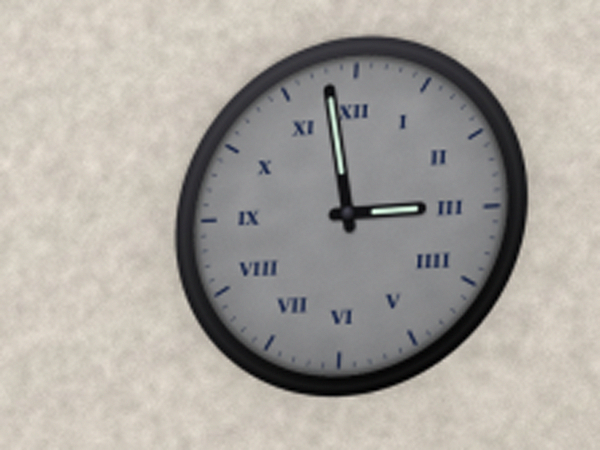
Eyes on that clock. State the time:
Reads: 2:58
